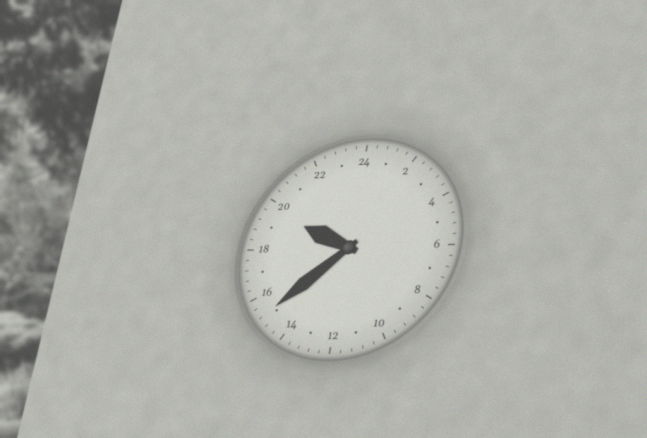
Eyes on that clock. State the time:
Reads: 19:38
